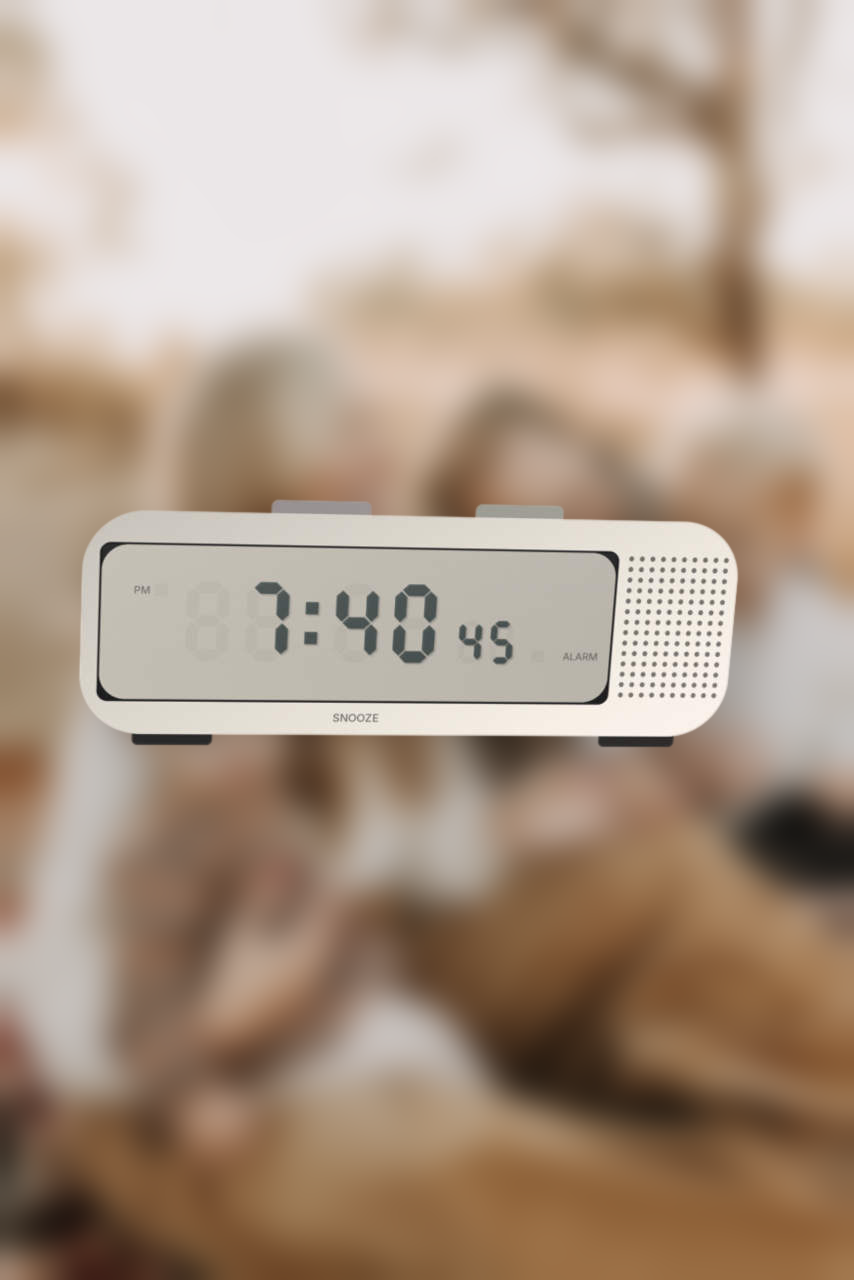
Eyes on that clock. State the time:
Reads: 7:40:45
